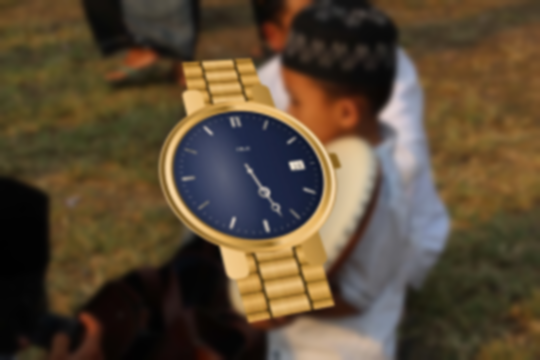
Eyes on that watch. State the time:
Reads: 5:27
